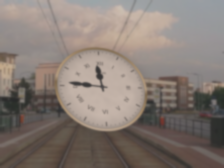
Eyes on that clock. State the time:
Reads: 11:46
